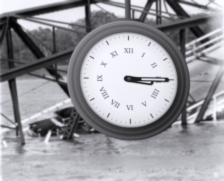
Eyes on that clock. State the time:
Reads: 3:15
